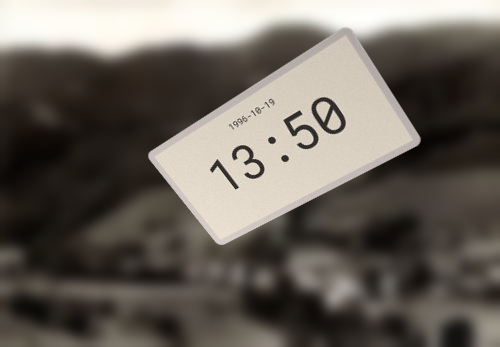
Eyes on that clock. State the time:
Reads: 13:50
